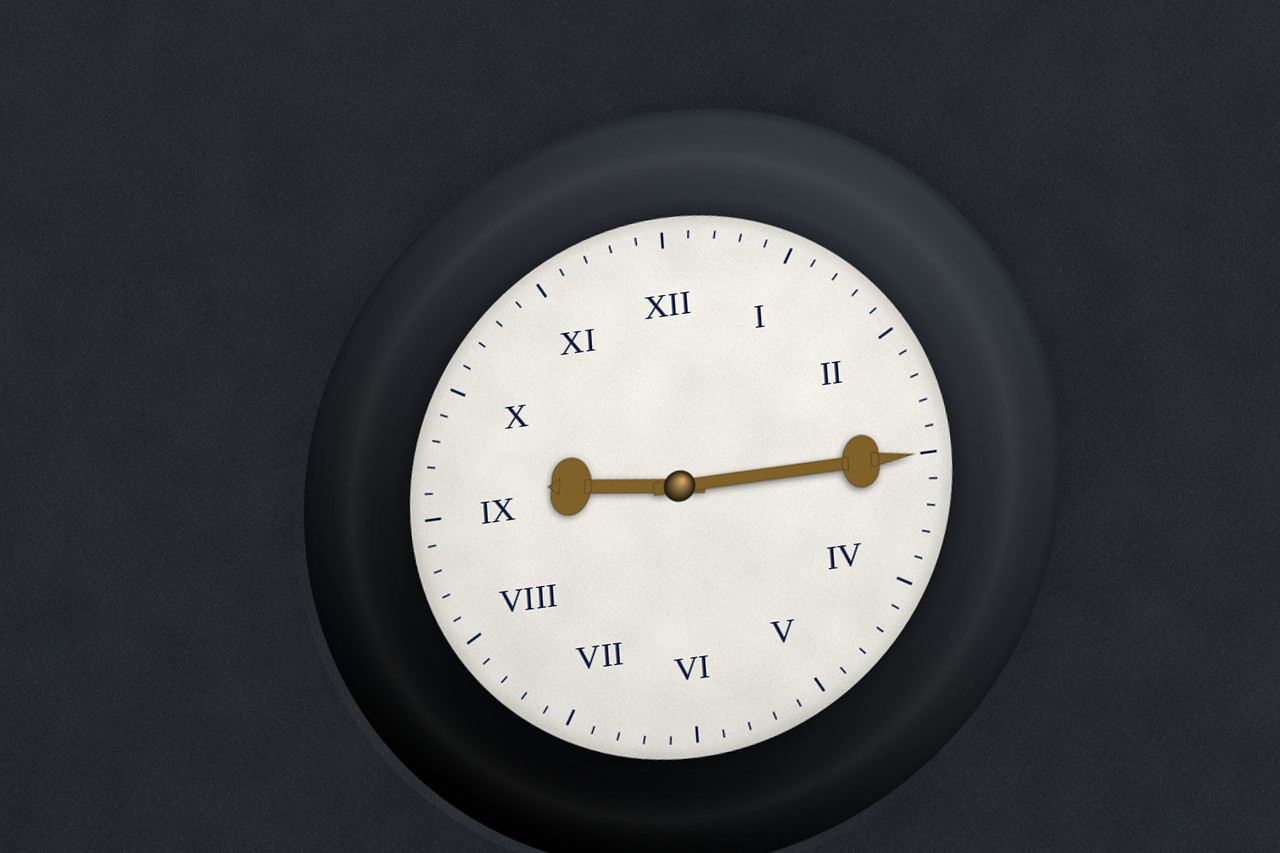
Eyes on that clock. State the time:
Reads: 9:15
